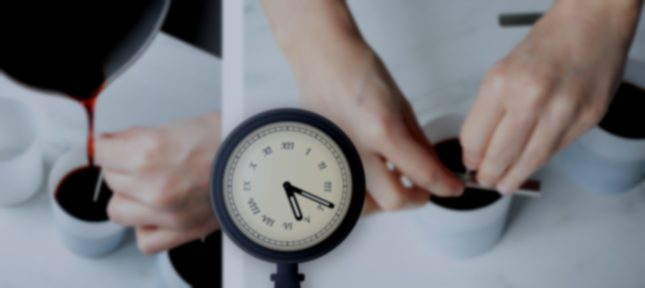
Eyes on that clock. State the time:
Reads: 5:19
